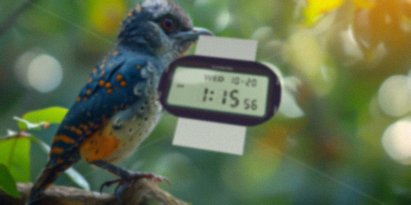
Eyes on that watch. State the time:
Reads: 1:15
